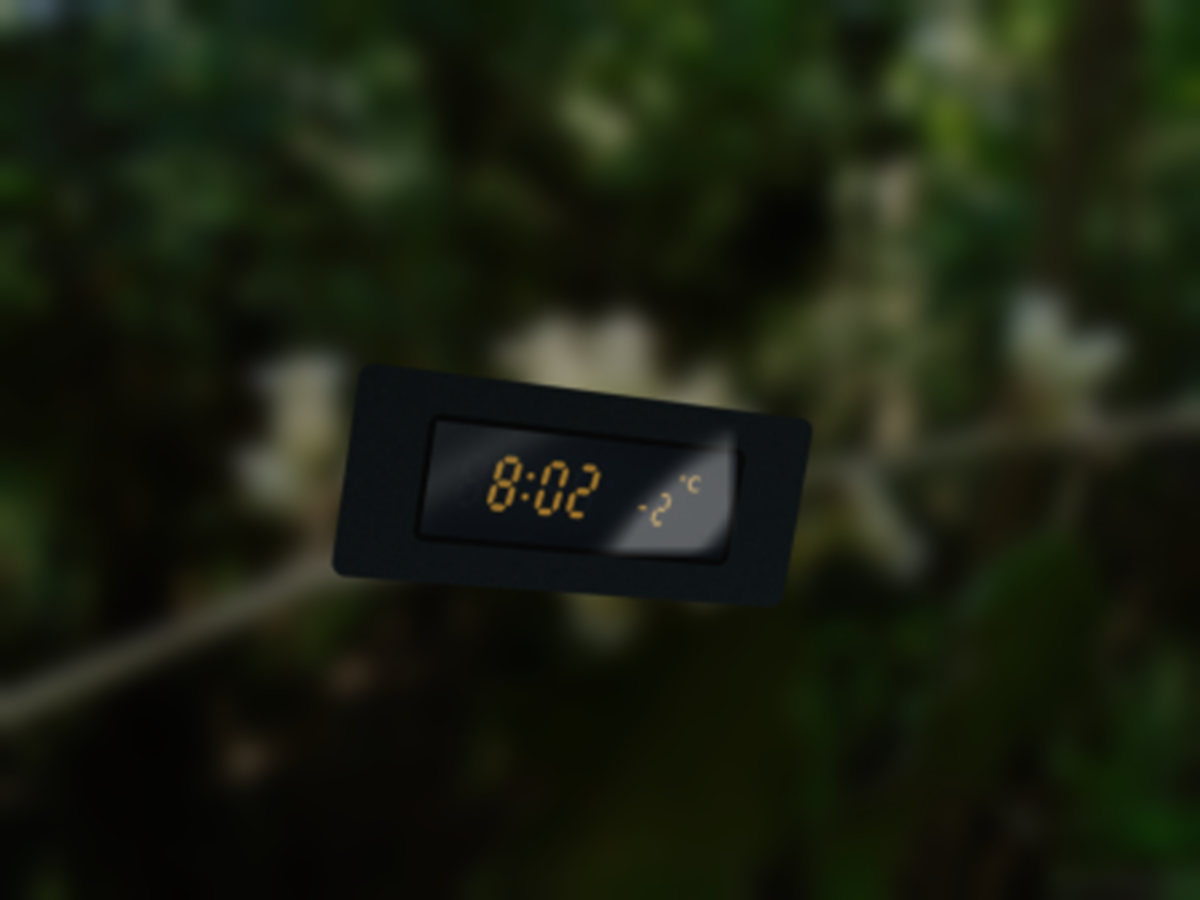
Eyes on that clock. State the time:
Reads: 8:02
